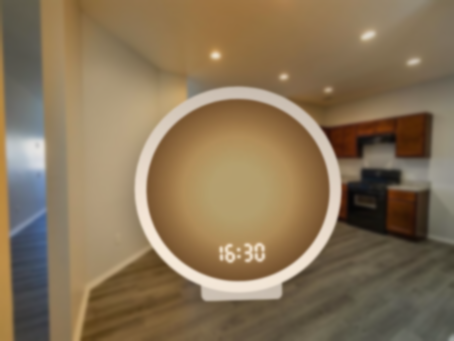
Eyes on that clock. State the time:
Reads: 16:30
